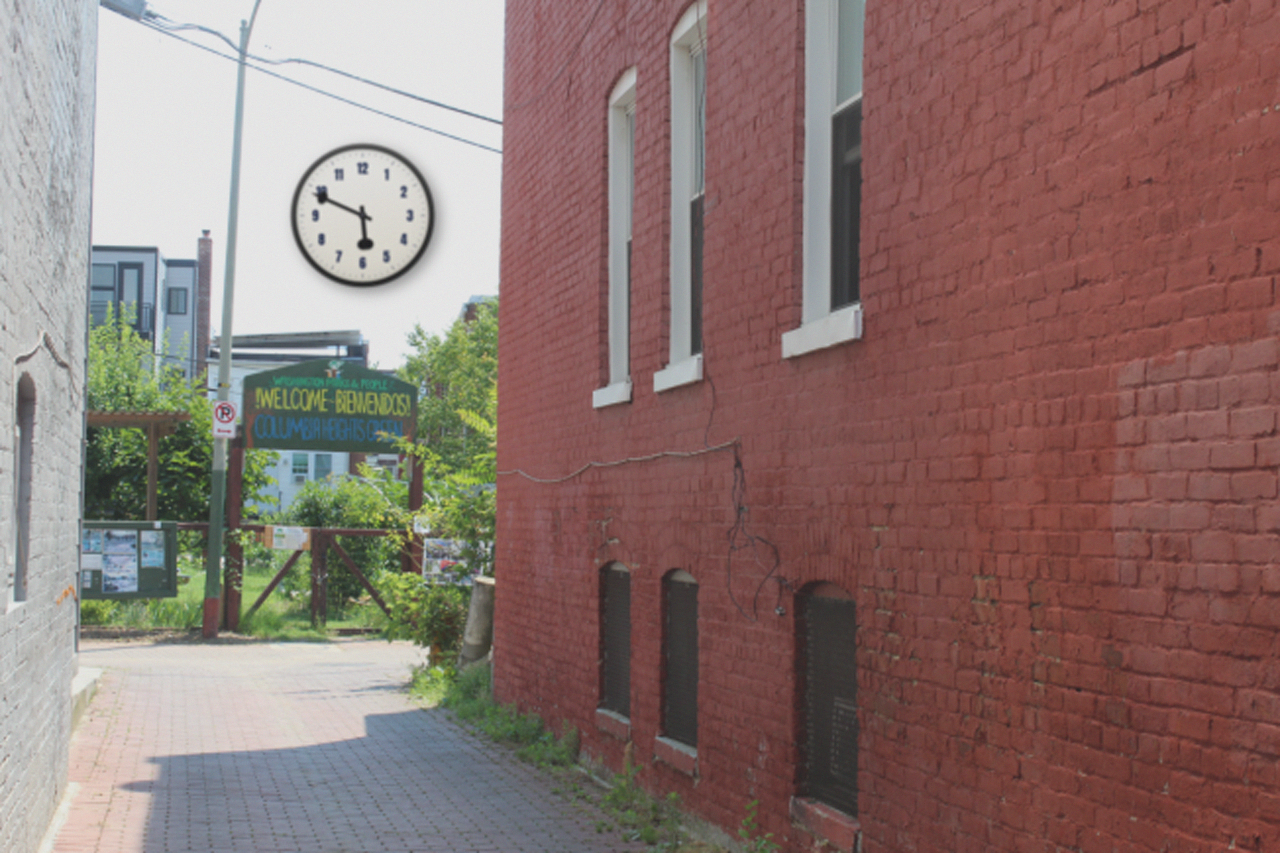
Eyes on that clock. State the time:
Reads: 5:49
